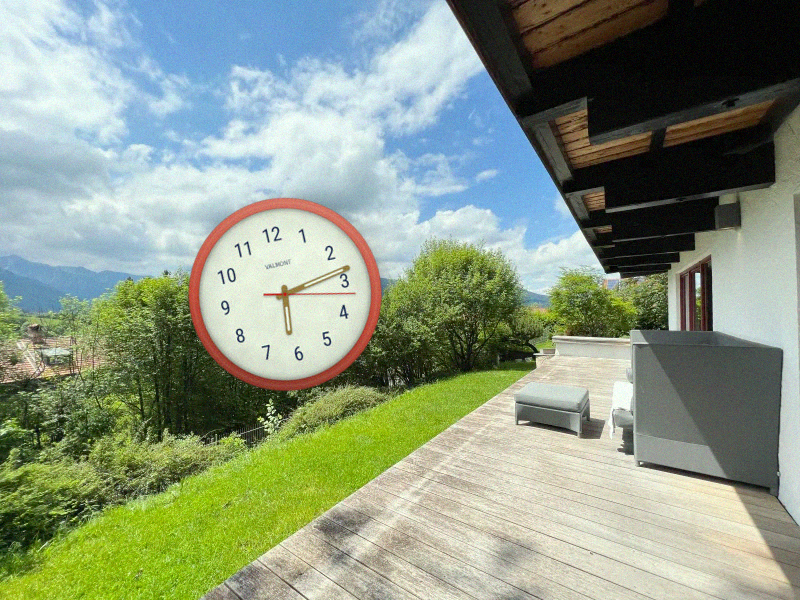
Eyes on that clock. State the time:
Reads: 6:13:17
